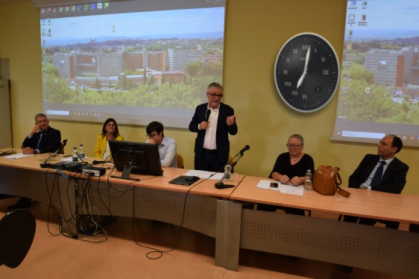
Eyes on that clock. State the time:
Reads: 7:02
